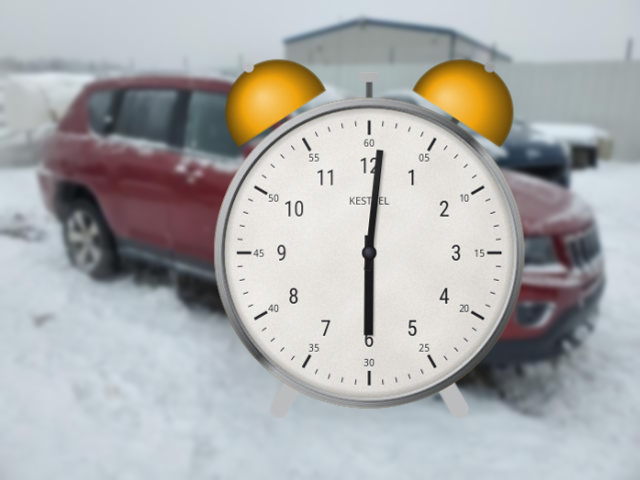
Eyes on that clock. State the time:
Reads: 6:01
